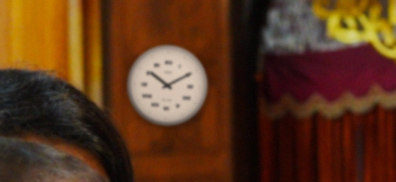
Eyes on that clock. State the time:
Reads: 10:10
